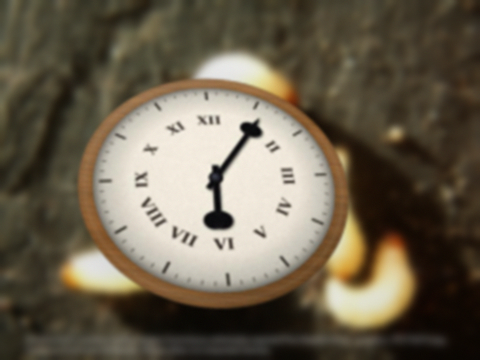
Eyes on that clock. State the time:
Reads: 6:06
